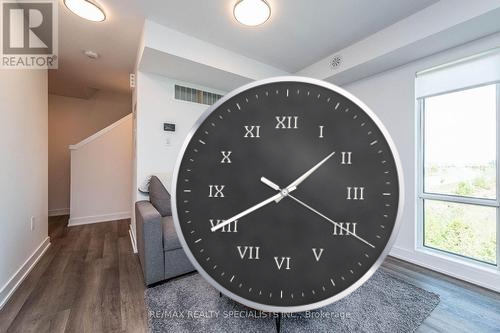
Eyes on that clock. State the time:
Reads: 1:40:20
